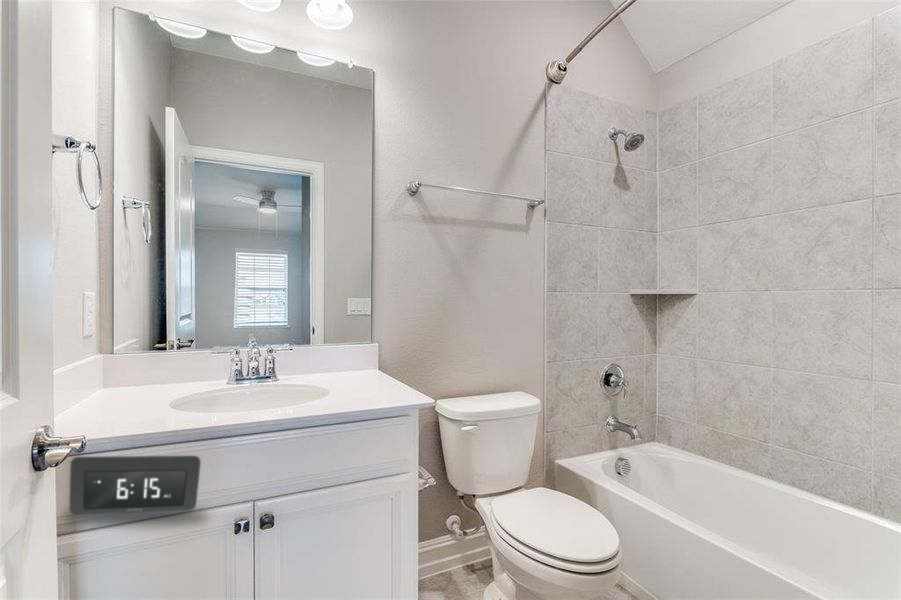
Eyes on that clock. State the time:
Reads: 6:15
